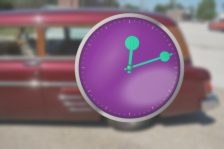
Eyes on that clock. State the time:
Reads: 12:12
